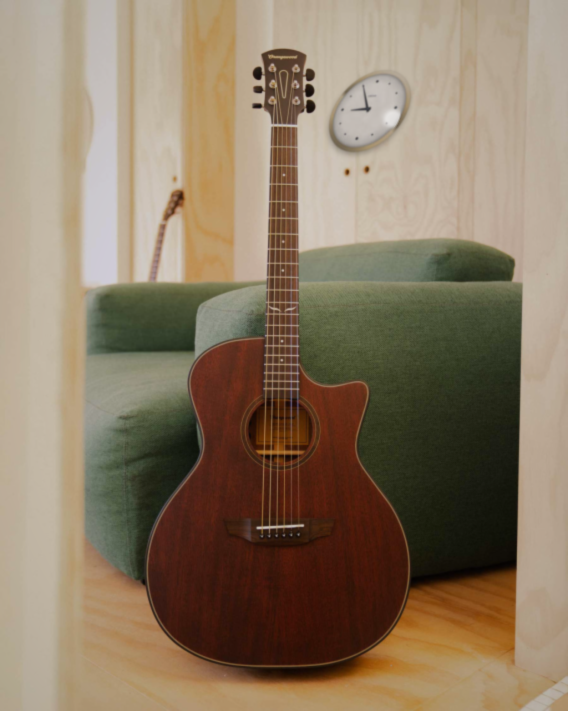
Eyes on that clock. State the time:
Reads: 8:55
